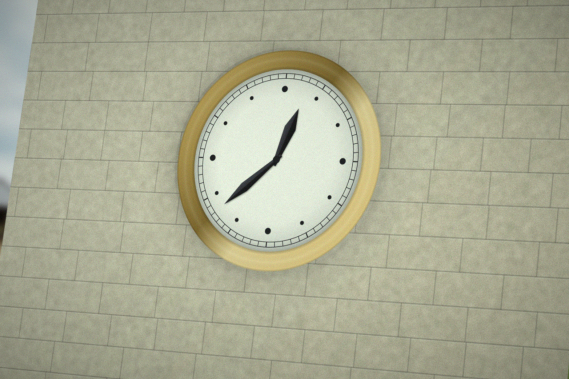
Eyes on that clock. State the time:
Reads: 12:38
